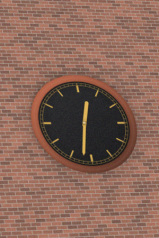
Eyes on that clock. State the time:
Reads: 12:32
